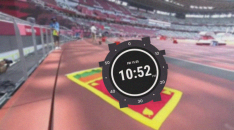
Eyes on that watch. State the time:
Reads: 10:52
